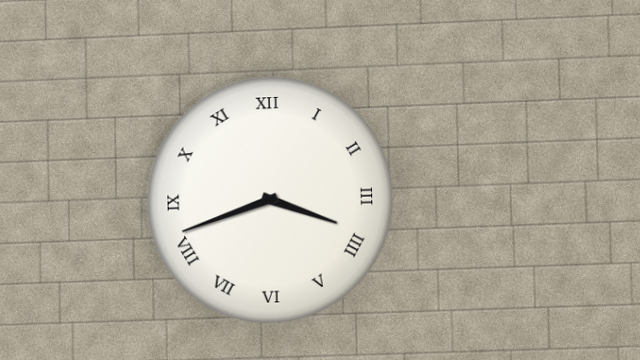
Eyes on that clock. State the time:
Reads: 3:42
